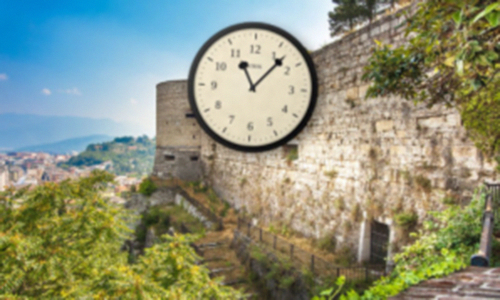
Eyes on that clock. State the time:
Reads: 11:07
